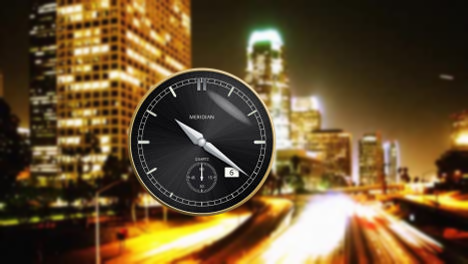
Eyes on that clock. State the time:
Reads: 10:21
